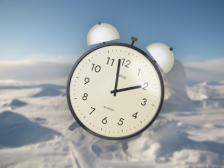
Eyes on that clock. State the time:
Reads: 1:58
